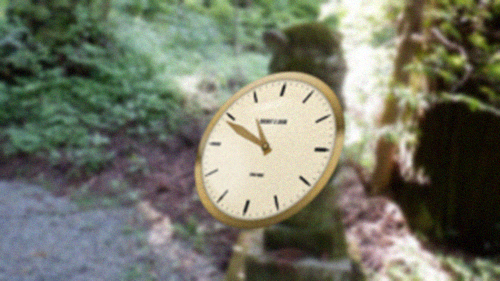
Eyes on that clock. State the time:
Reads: 10:49
